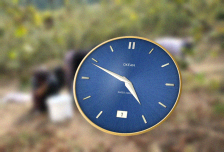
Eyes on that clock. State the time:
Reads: 4:49
